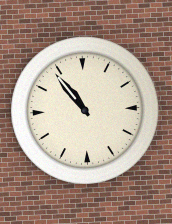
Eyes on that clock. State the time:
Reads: 10:54
